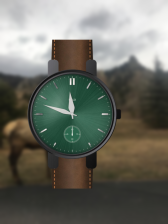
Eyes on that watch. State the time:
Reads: 11:48
